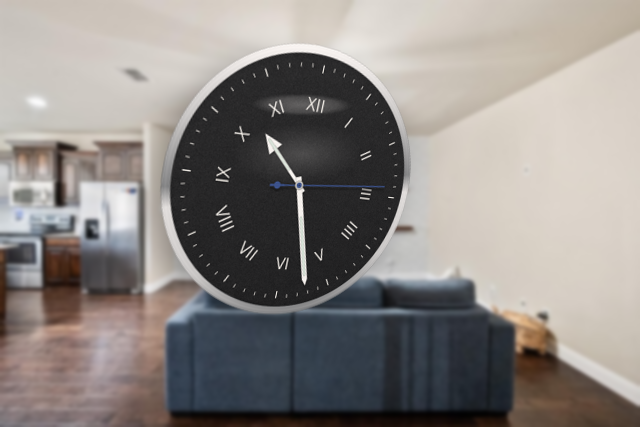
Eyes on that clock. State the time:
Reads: 10:27:14
